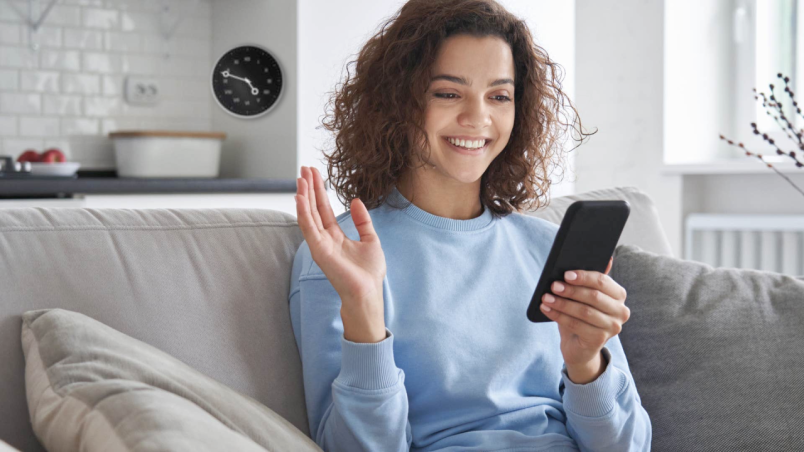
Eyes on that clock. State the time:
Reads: 4:48
